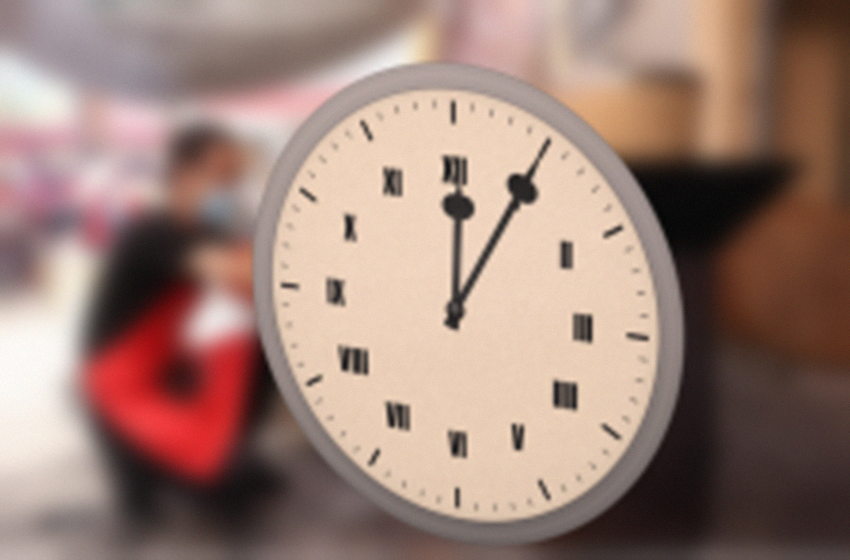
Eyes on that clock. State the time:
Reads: 12:05
